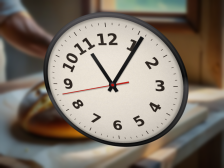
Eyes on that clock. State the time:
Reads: 11:05:43
